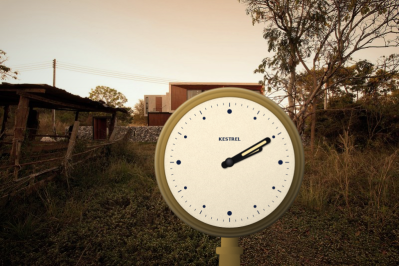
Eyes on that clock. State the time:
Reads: 2:10
